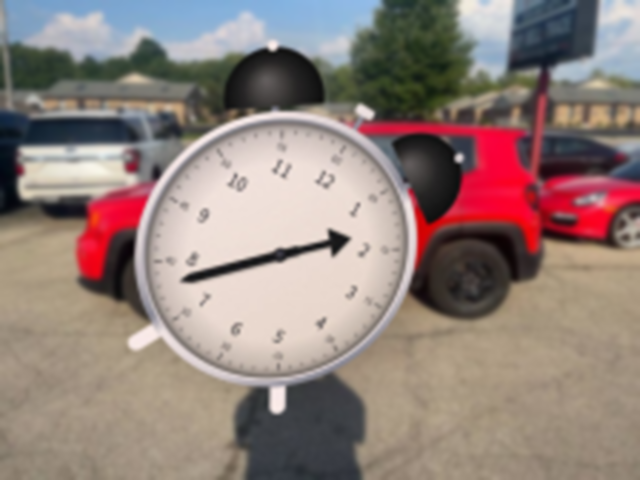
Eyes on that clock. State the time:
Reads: 1:38
